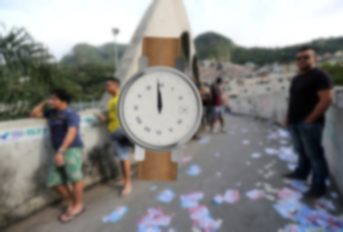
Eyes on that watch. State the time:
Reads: 11:59
